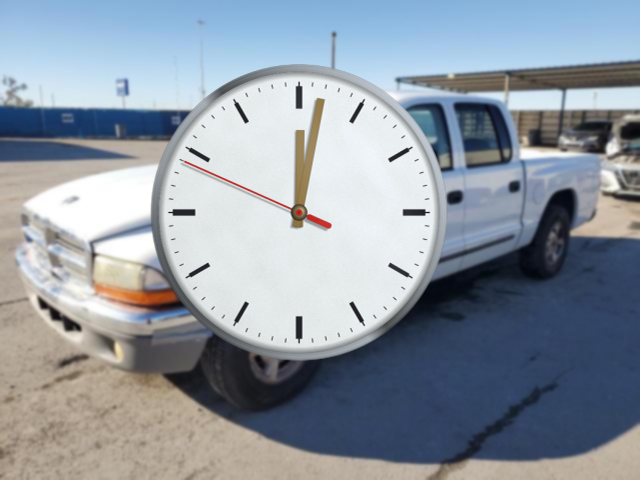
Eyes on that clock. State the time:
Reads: 12:01:49
